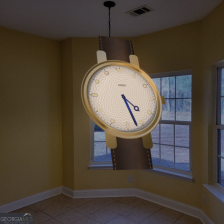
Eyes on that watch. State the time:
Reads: 4:27
